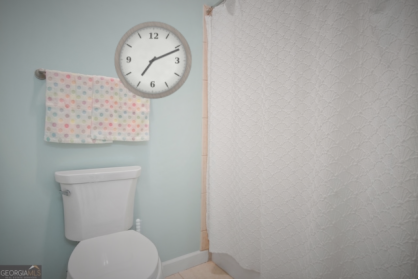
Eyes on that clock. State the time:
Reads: 7:11
